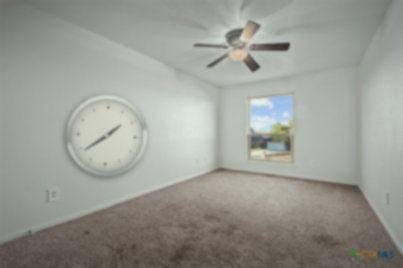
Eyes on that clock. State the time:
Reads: 1:39
